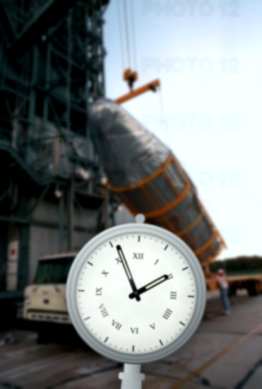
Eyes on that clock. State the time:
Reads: 1:56
